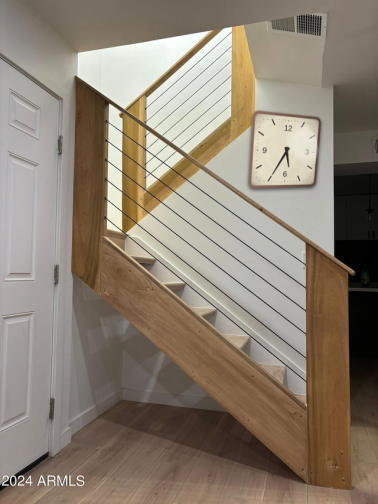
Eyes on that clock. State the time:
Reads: 5:35
